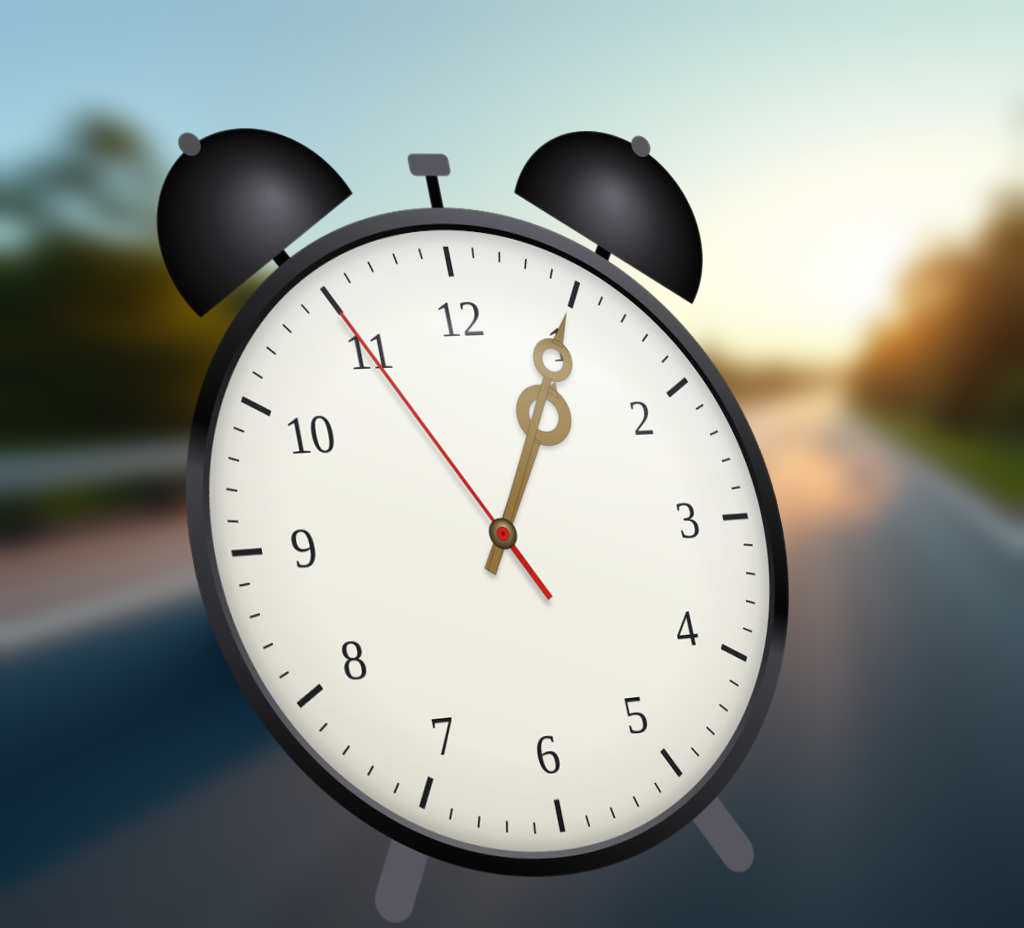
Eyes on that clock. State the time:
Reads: 1:04:55
